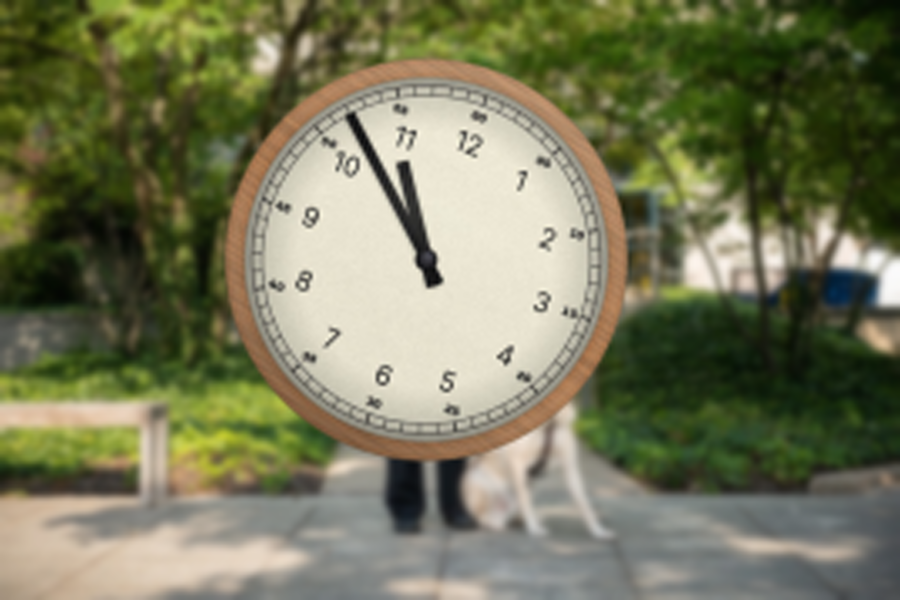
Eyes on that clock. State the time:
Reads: 10:52
